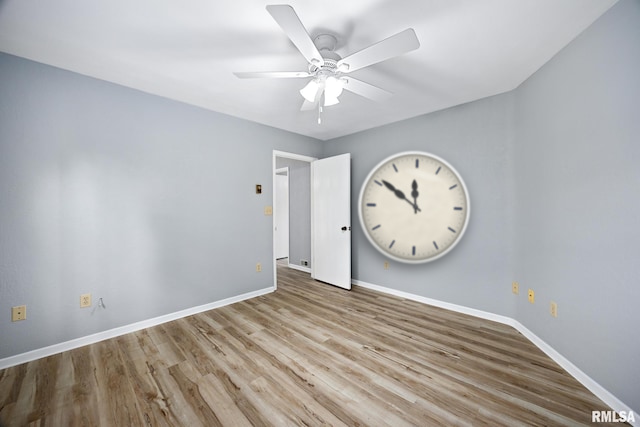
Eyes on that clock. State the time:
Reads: 11:51
